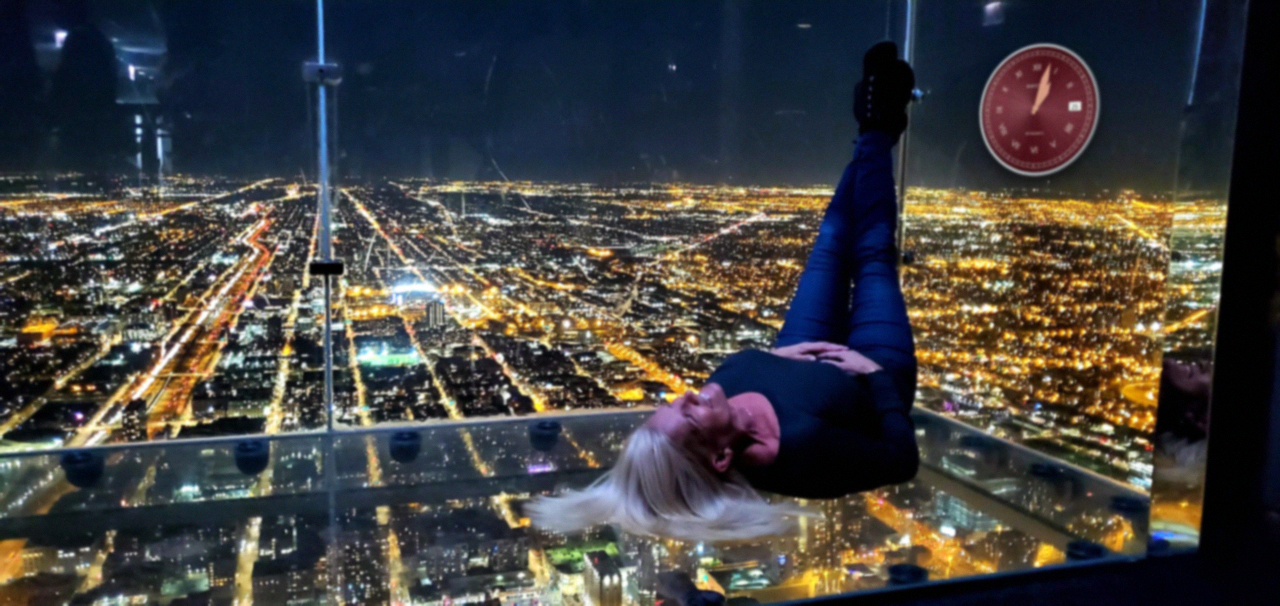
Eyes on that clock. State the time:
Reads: 1:03
